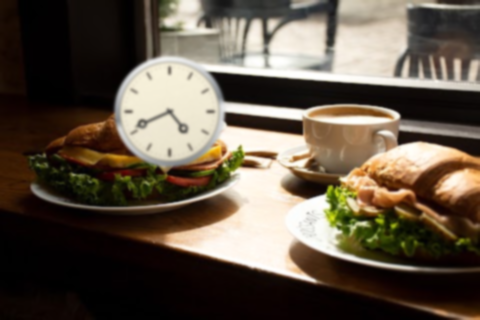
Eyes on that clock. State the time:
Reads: 4:41
